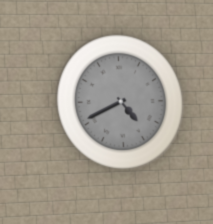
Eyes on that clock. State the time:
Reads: 4:41
